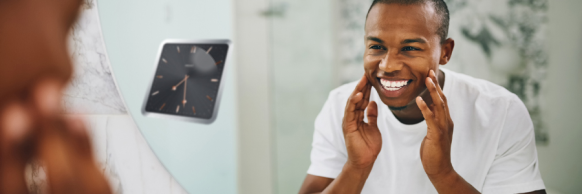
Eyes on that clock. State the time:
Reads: 7:28
